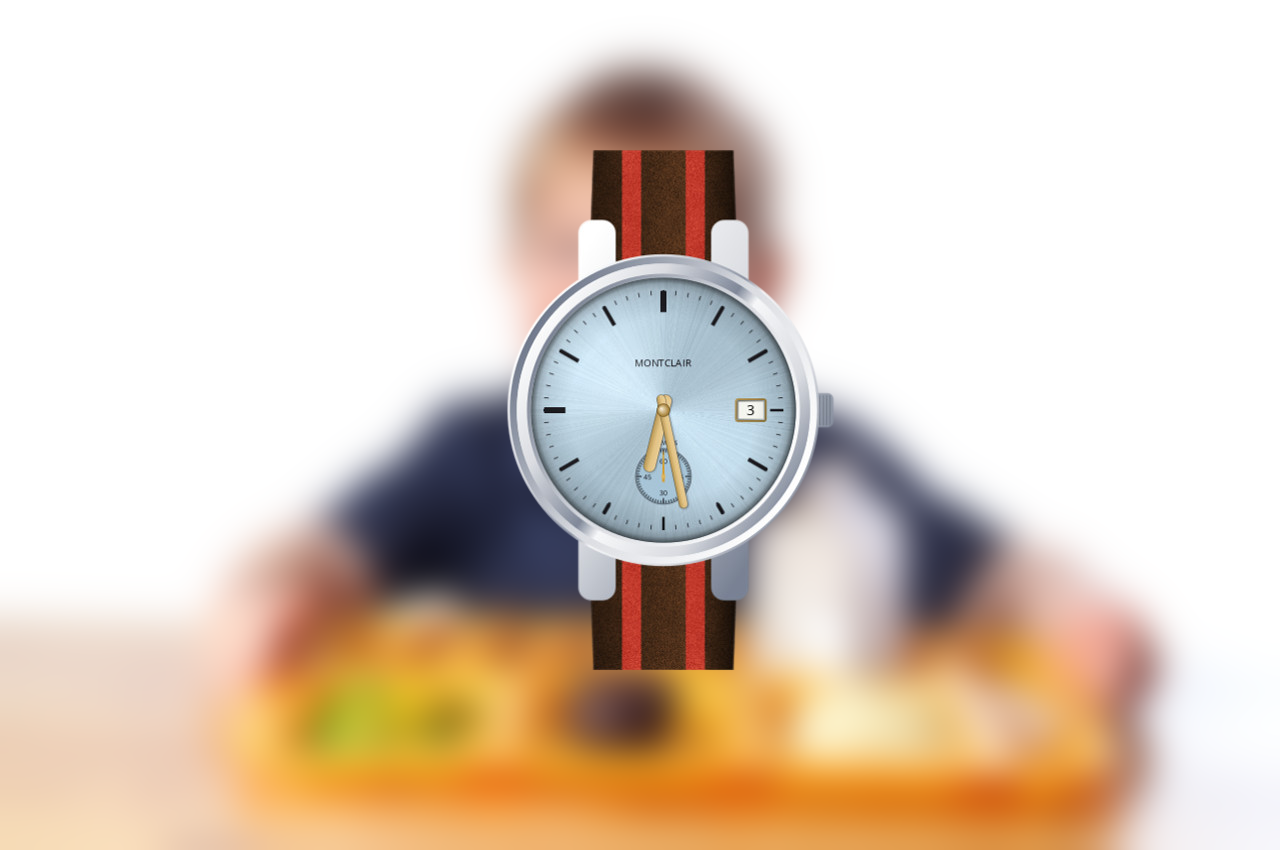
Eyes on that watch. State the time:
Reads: 6:28
